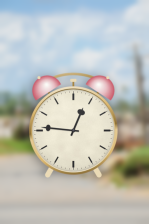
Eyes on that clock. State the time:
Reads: 12:46
